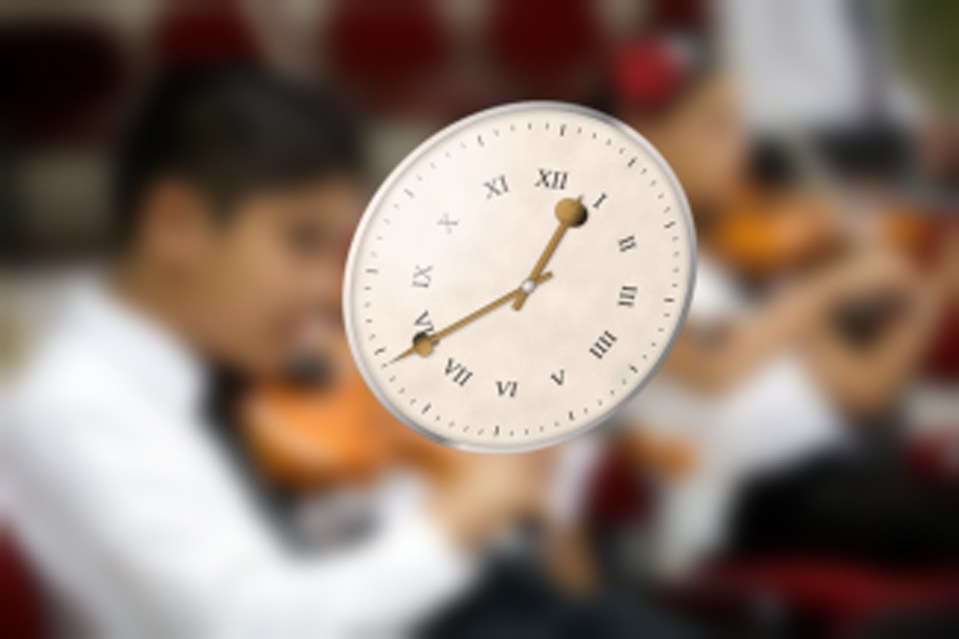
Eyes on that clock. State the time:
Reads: 12:39
